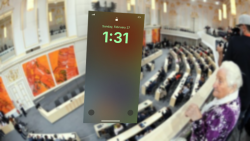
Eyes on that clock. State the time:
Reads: 1:31
